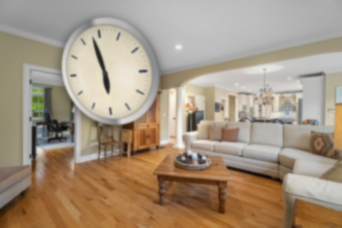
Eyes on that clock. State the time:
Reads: 5:58
